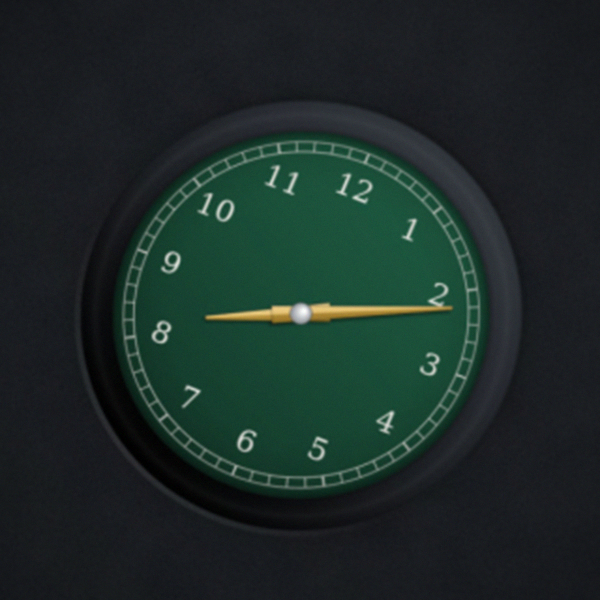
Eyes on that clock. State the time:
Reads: 8:11
